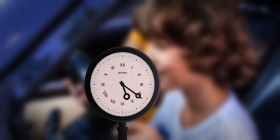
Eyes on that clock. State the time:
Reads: 5:21
